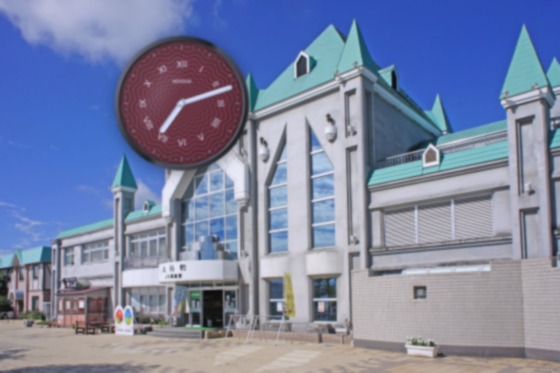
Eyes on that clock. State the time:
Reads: 7:12
